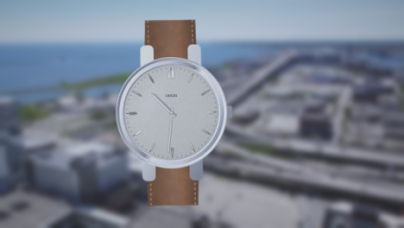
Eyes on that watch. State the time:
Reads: 10:31
